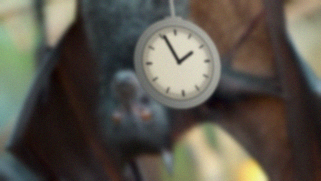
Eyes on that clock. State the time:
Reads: 1:56
